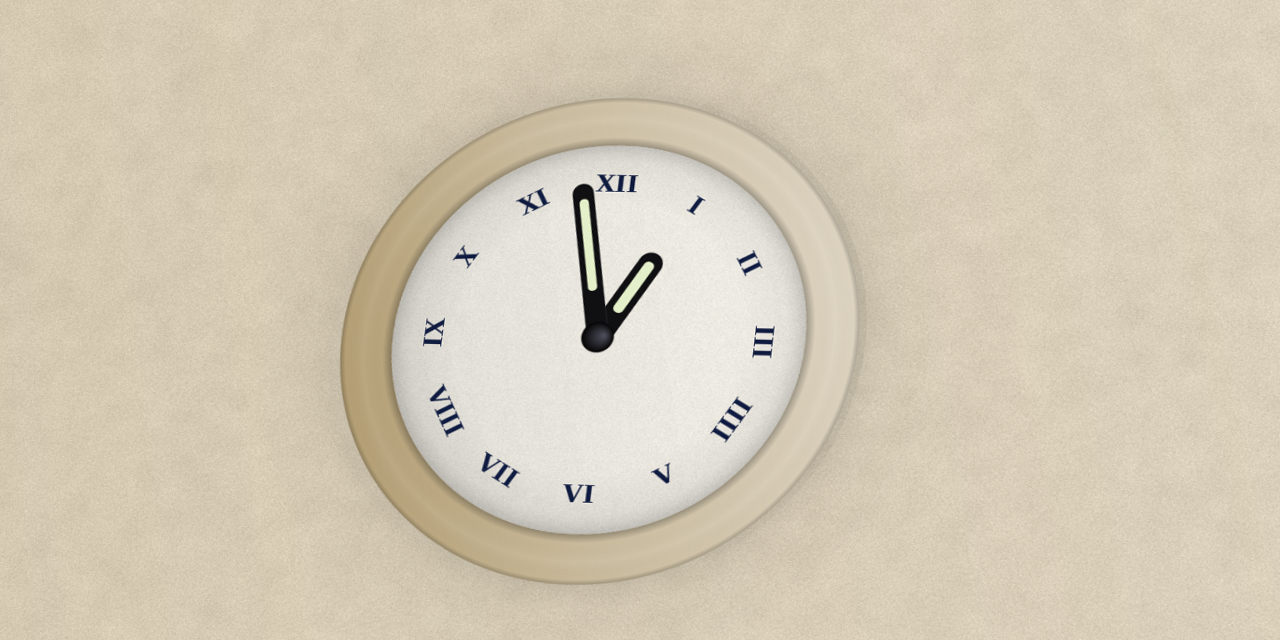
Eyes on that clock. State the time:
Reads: 12:58
